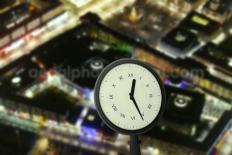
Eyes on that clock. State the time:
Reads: 12:26
